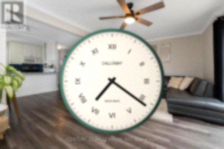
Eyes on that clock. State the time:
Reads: 7:21
